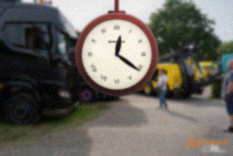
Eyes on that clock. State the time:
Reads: 12:21
